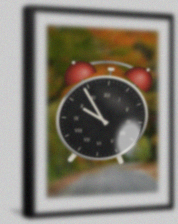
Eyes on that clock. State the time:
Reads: 9:54
